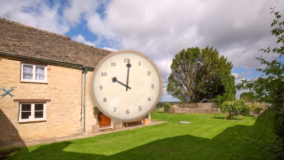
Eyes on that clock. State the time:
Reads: 10:01
